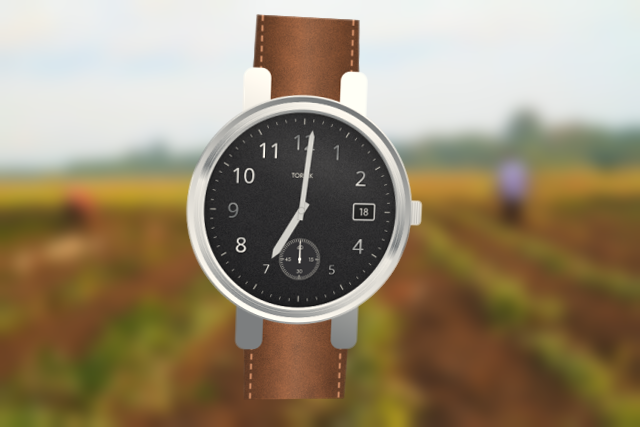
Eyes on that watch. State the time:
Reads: 7:01
